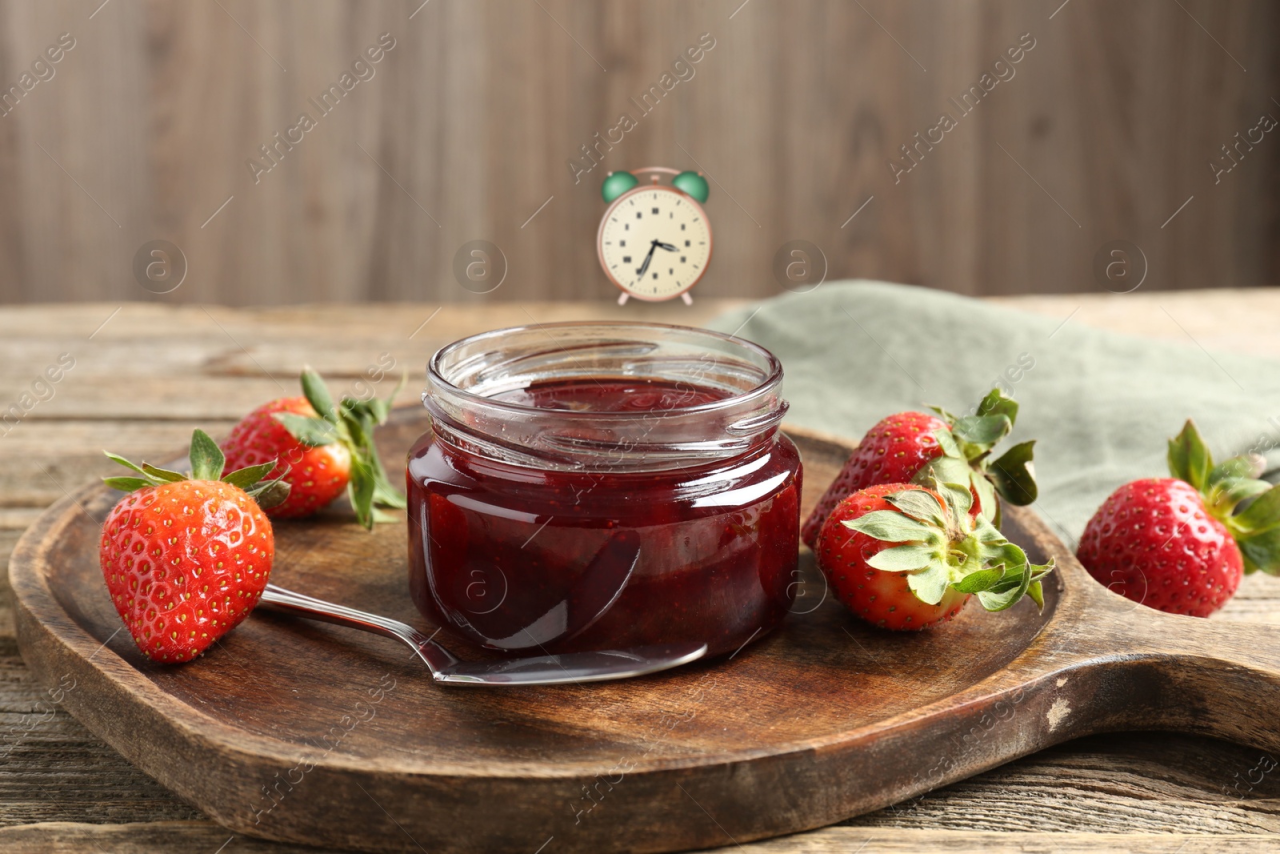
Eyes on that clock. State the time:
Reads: 3:34
